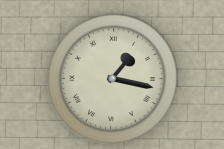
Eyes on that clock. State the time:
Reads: 1:17
